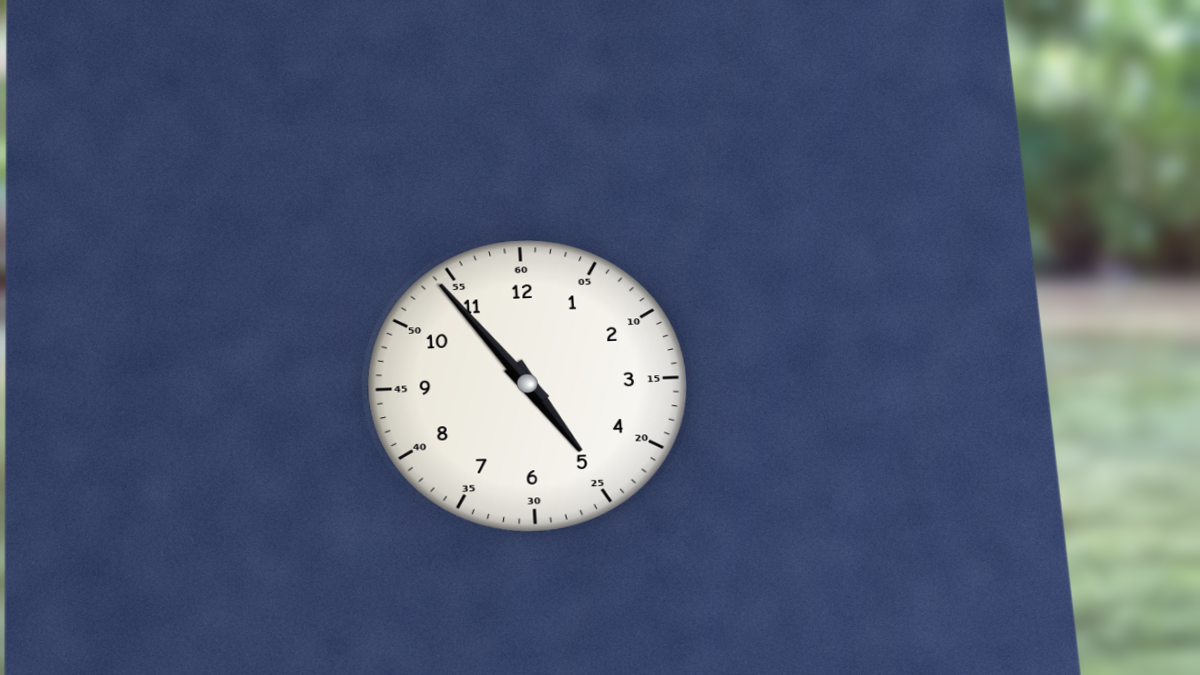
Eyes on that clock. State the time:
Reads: 4:54
